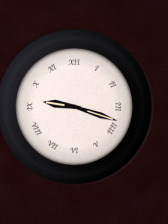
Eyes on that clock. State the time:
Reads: 9:18
